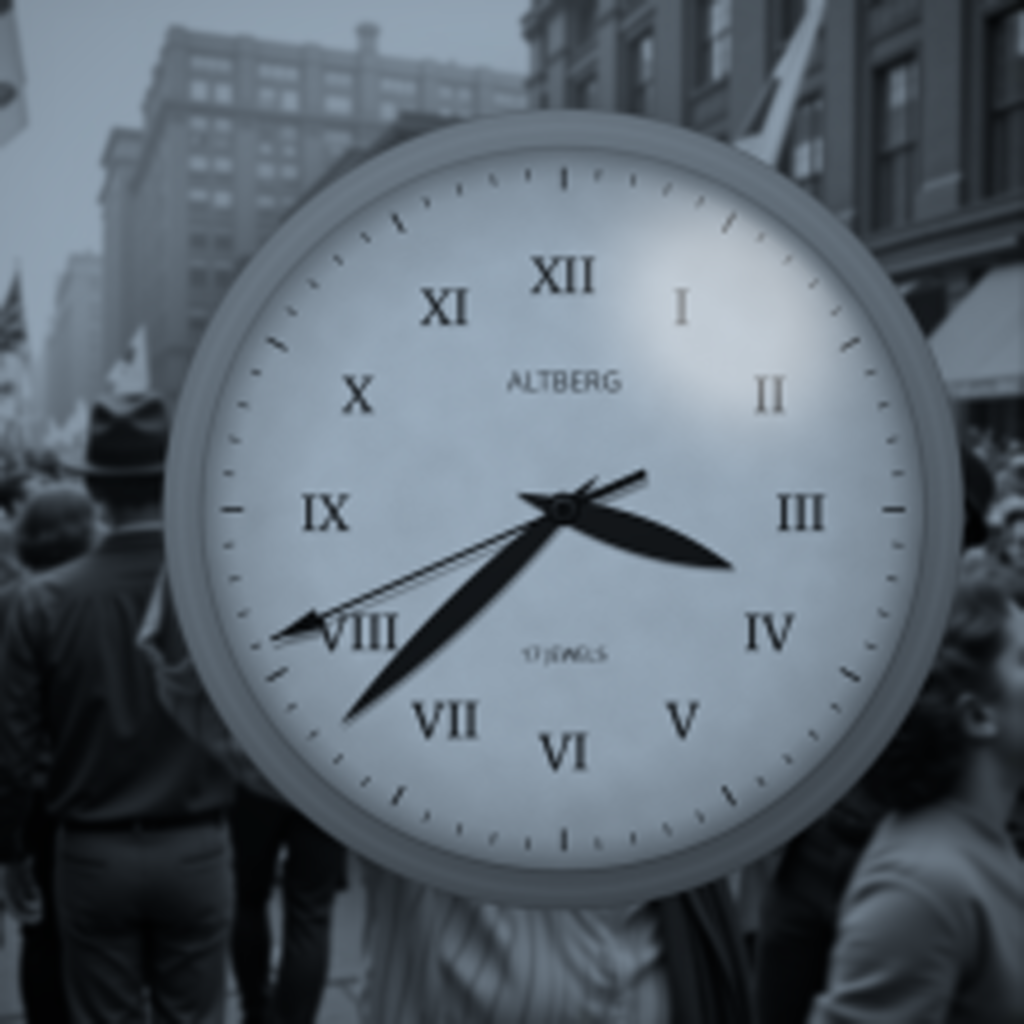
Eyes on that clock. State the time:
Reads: 3:37:41
